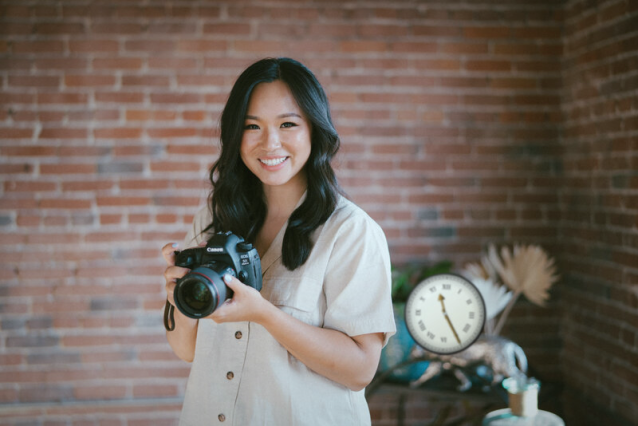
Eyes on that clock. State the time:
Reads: 11:25
